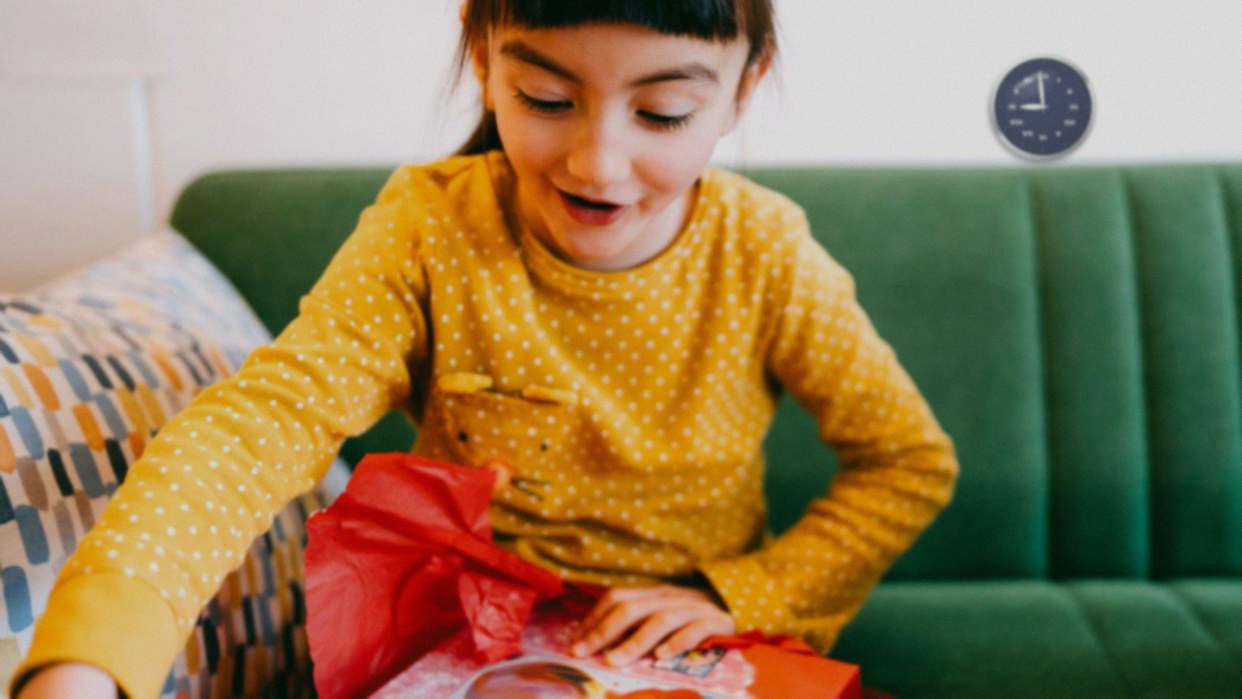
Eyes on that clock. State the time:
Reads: 8:59
